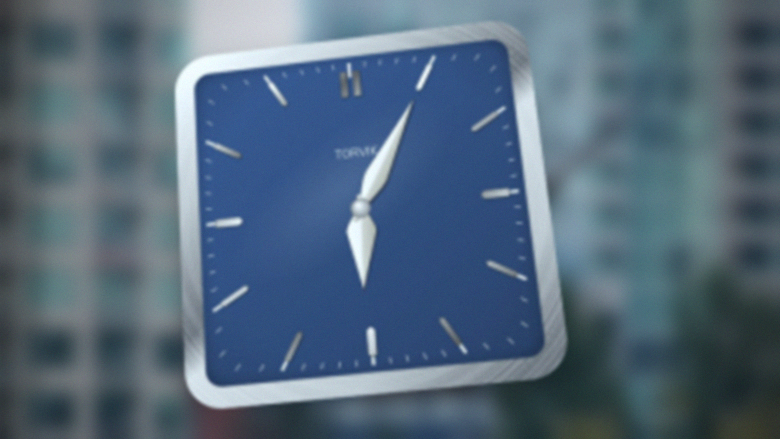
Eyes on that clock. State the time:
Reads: 6:05
